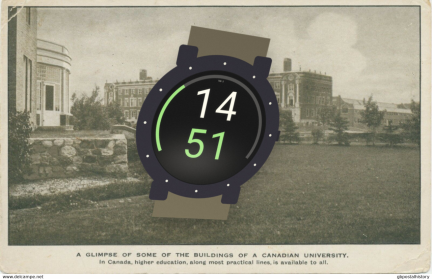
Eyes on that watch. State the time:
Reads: 14:51
